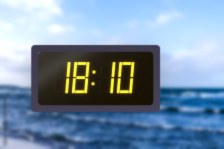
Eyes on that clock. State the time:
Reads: 18:10
